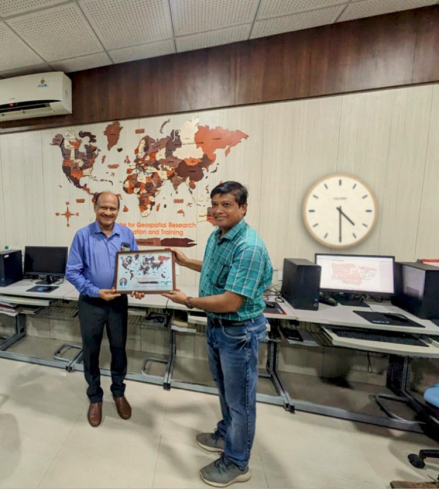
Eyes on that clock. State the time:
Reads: 4:30
